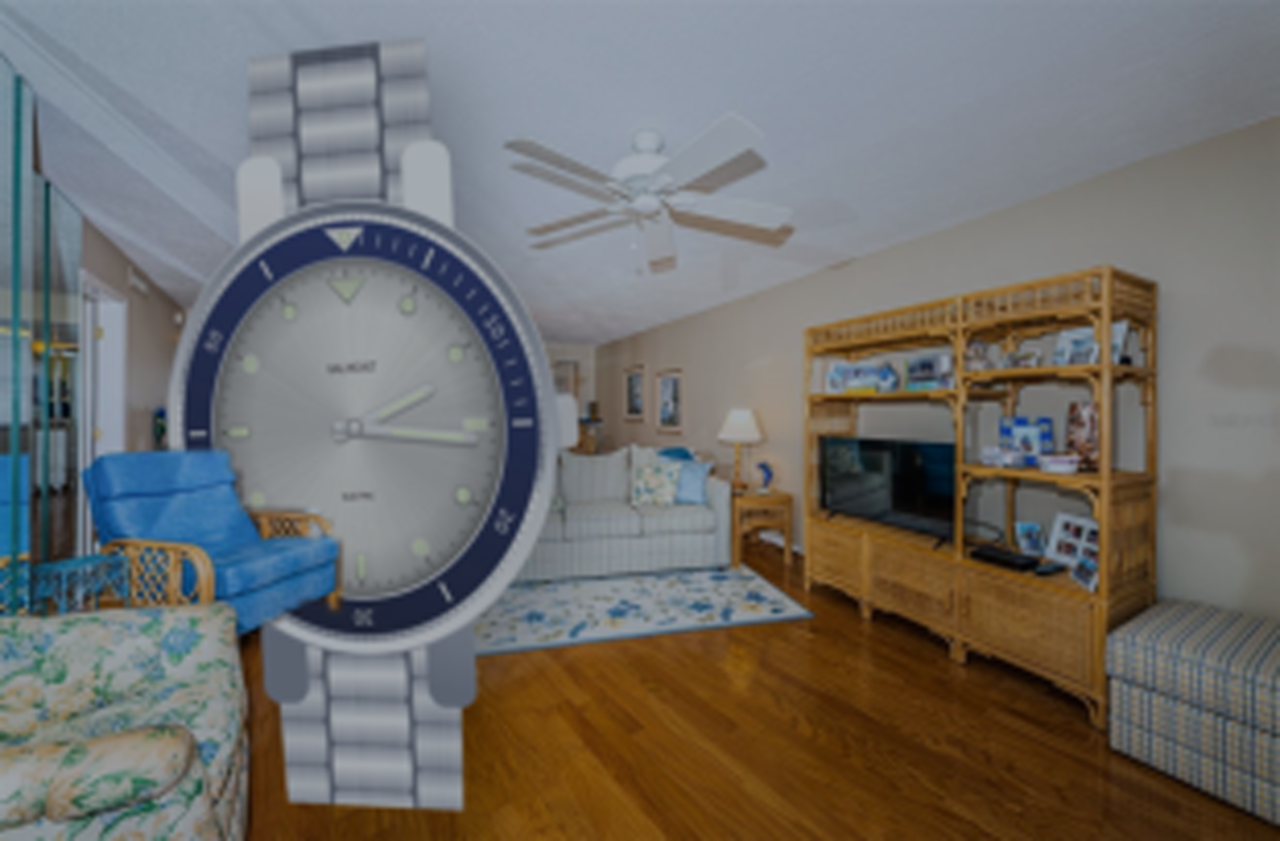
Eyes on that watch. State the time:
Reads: 2:16
